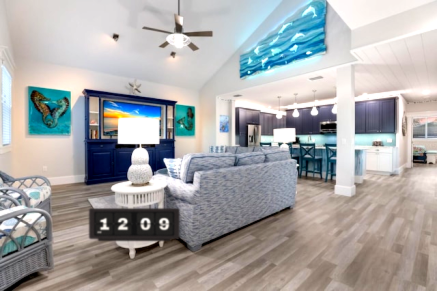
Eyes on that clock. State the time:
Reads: 12:09
